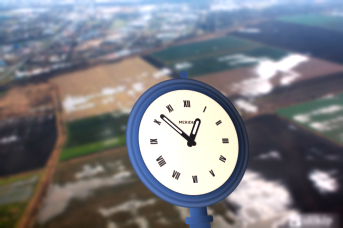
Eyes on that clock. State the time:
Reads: 12:52
